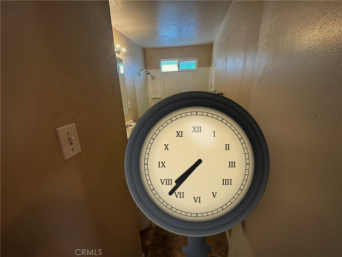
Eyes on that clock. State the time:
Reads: 7:37
